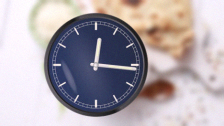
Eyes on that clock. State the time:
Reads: 12:16
